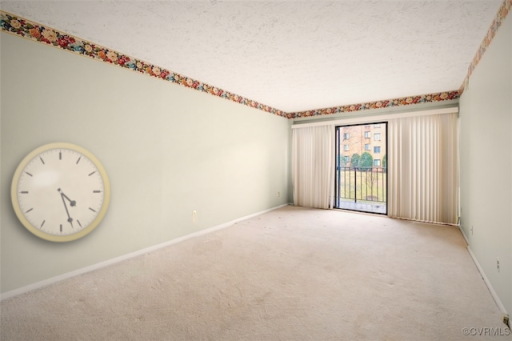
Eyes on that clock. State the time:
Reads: 4:27
